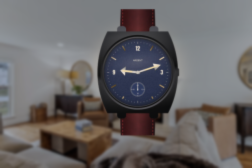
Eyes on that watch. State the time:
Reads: 9:12
